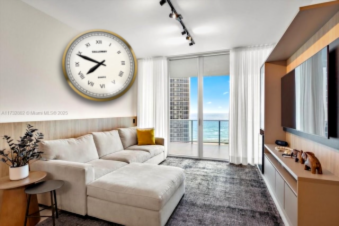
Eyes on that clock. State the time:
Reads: 7:49
